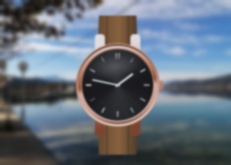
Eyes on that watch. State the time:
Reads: 1:47
